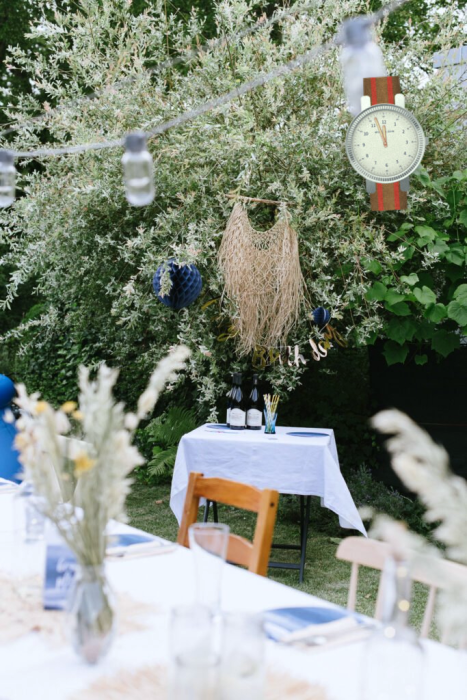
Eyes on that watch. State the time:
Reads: 11:57
